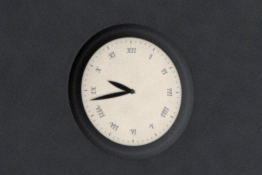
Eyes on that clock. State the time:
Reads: 9:43
